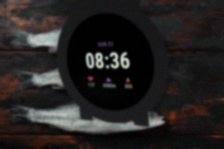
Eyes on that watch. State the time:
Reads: 8:36
